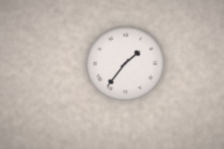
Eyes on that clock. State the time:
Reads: 1:36
